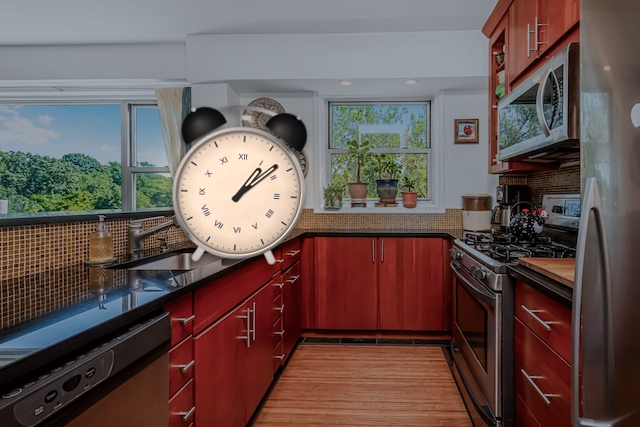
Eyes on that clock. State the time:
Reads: 1:08
